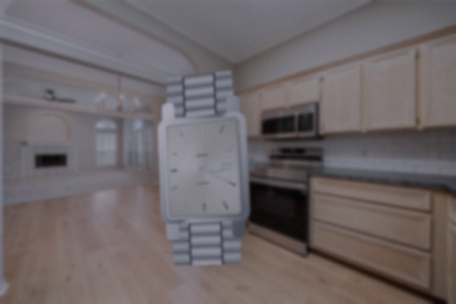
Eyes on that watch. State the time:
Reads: 3:20
